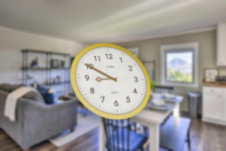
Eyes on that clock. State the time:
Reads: 8:50
